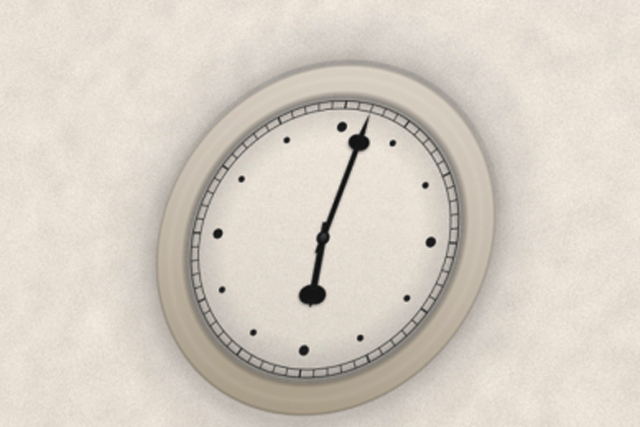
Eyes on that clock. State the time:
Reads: 6:02
